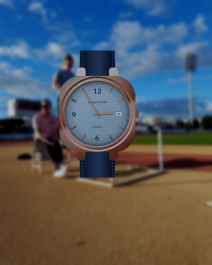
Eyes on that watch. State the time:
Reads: 2:55
